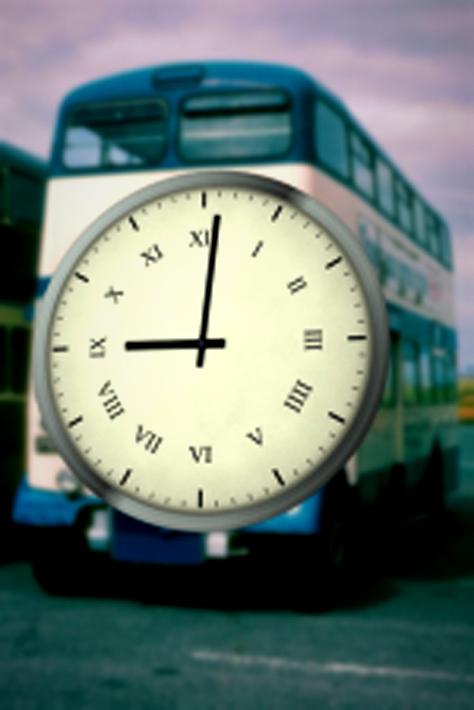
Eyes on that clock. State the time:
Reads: 9:01
